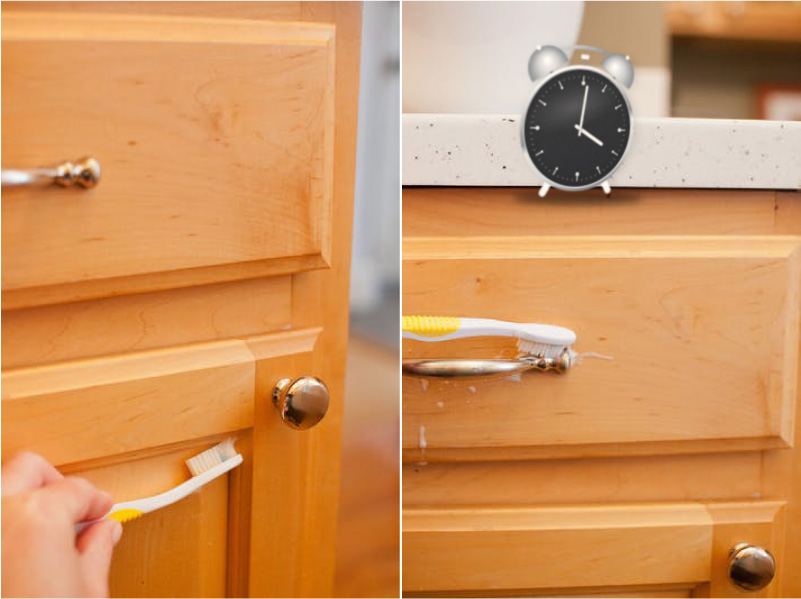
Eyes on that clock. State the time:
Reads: 4:01
